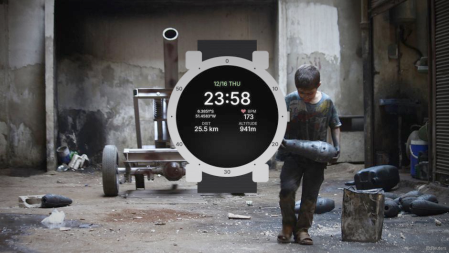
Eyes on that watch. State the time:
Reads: 23:58
